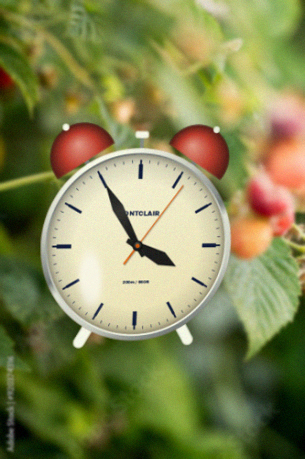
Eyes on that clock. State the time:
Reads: 3:55:06
